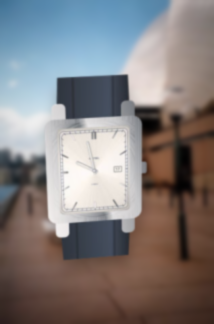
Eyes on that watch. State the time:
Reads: 9:58
